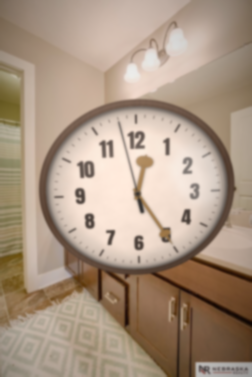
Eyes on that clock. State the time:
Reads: 12:24:58
